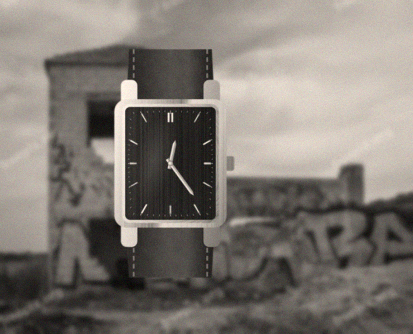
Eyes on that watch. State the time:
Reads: 12:24
